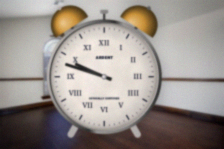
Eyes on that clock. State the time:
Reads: 9:48
